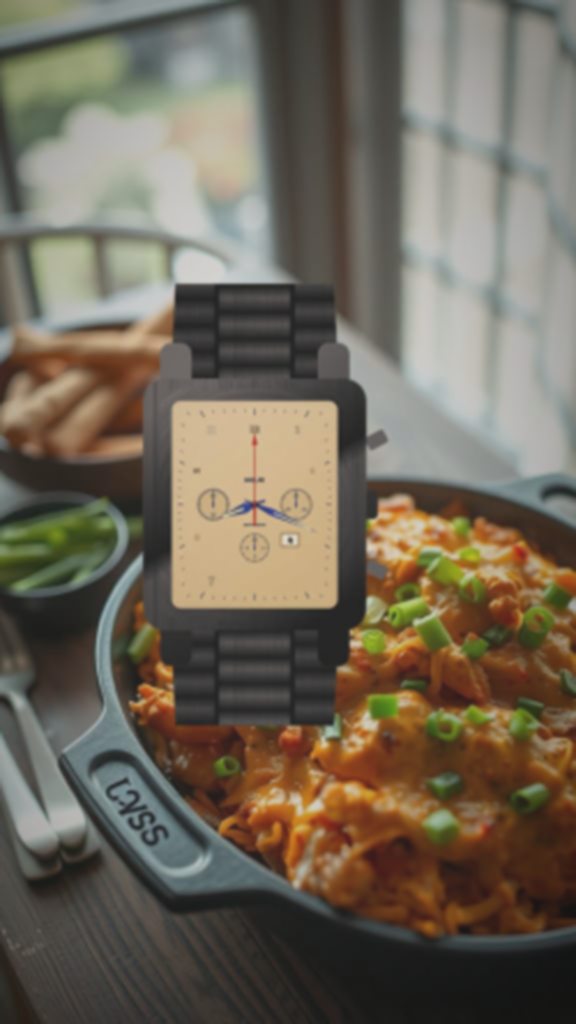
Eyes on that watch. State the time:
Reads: 8:19
